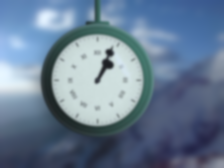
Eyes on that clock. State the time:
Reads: 1:04
